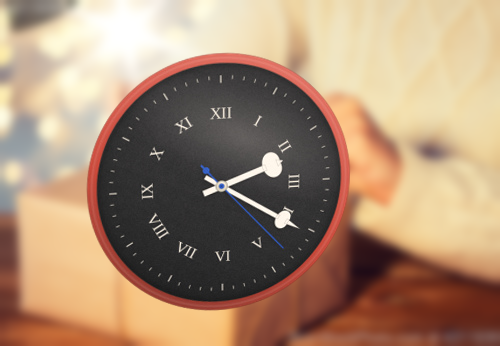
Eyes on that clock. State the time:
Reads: 2:20:23
